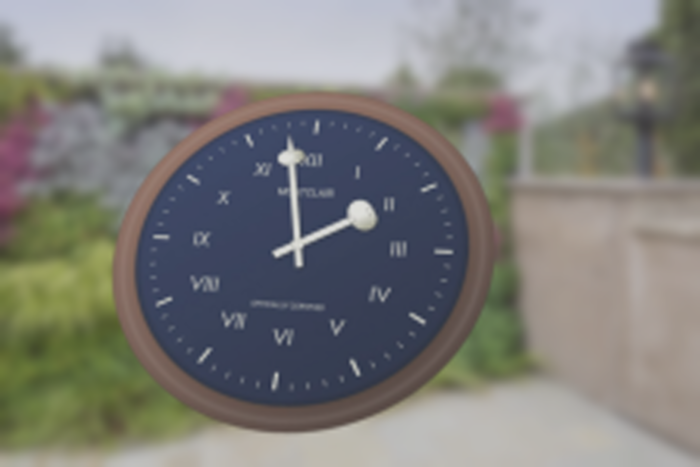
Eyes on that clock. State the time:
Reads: 1:58
